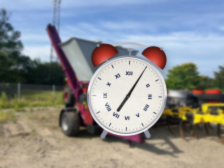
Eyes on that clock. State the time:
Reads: 7:05
